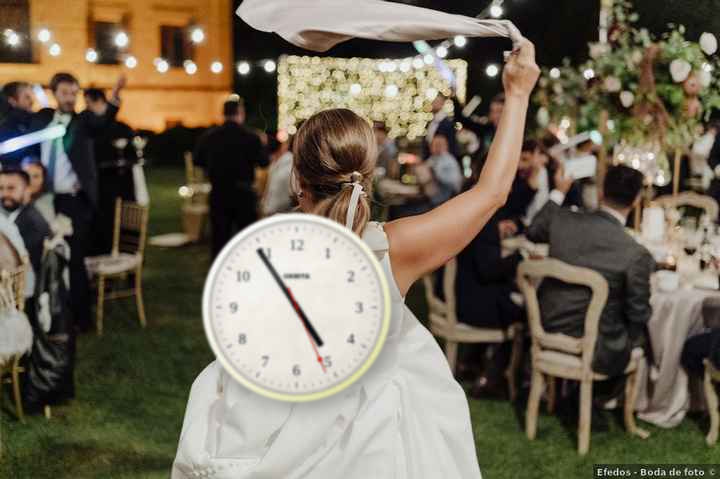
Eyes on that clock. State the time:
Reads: 4:54:26
